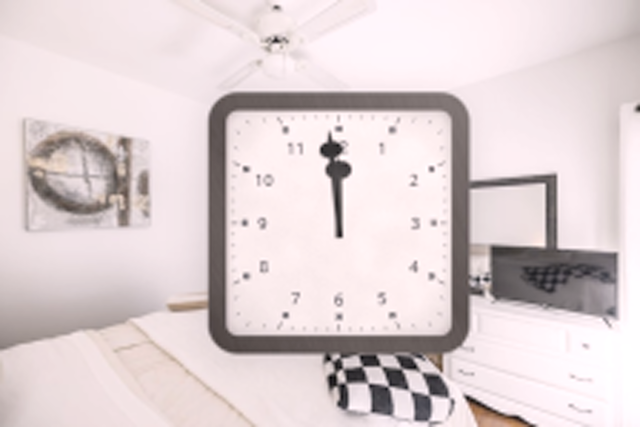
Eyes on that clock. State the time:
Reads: 11:59
